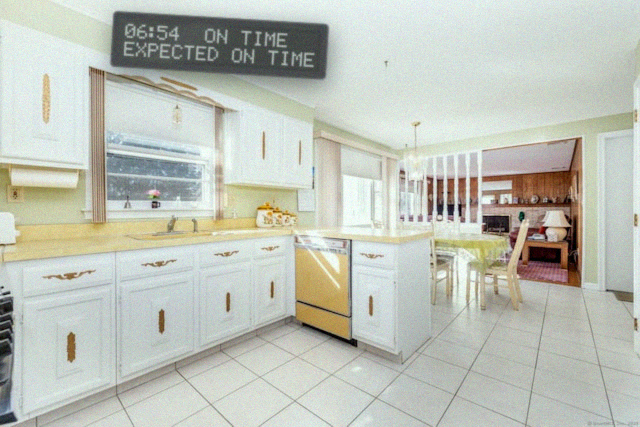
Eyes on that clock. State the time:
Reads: 6:54
